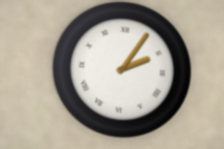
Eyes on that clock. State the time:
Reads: 2:05
